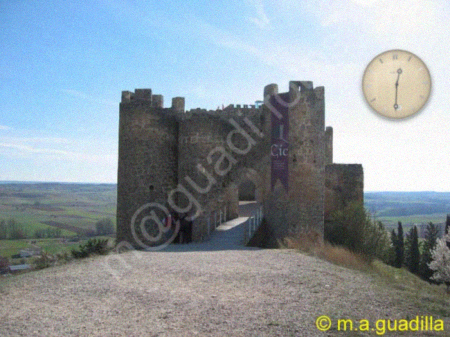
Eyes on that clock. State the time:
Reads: 12:31
